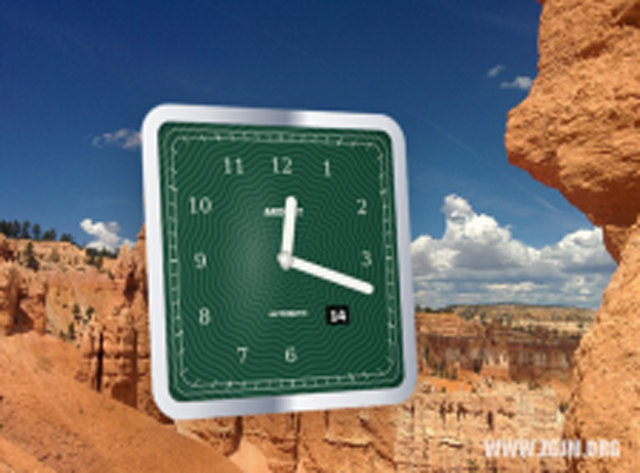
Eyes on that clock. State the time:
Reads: 12:18
